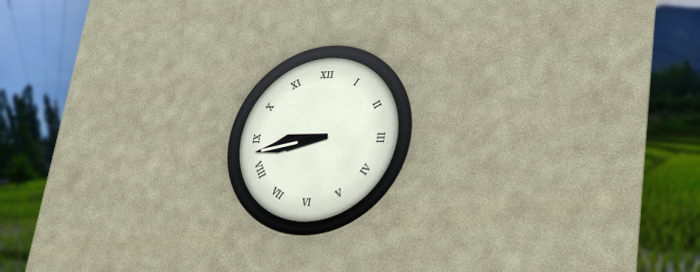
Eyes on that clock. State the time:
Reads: 8:43
